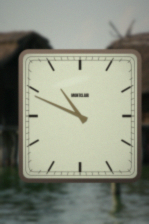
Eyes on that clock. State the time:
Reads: 10:49
